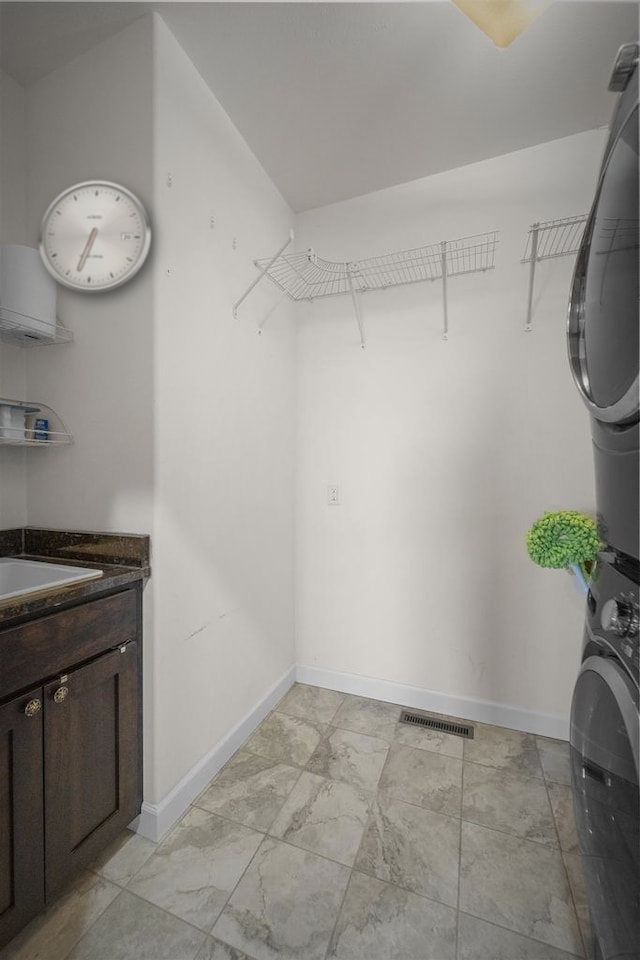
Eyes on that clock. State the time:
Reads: 6:33
